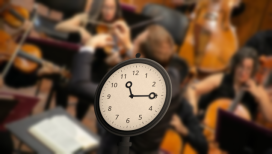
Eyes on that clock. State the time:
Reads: 11:15
